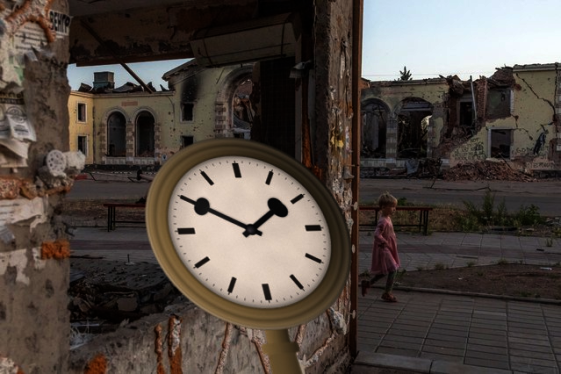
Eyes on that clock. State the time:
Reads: 1:50
